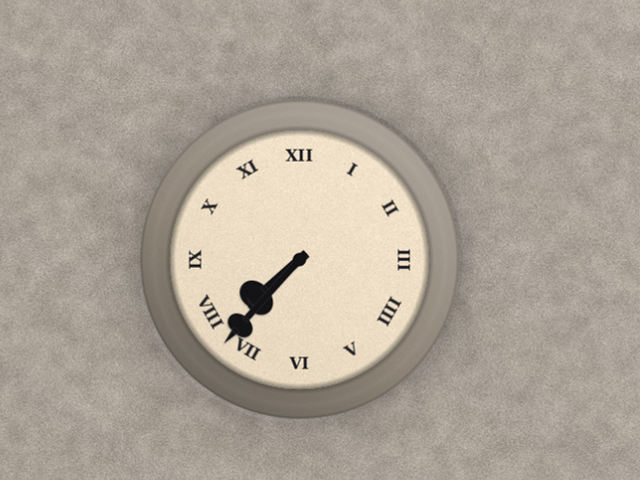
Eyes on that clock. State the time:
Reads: 7:37
